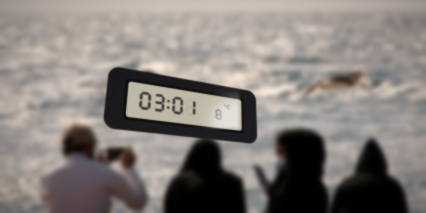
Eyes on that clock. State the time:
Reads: 3:01
